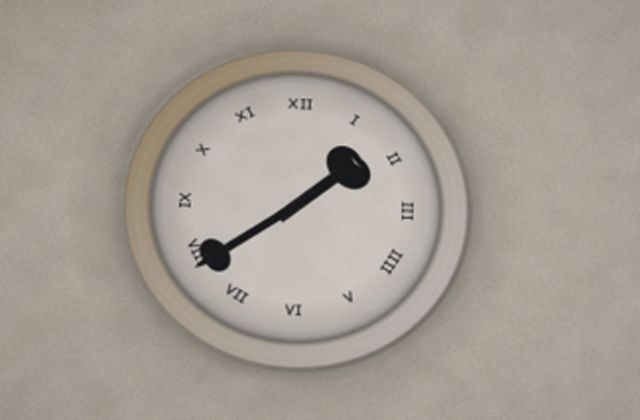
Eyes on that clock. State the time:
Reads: 1:39
